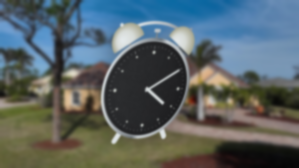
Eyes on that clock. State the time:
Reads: 4:10
